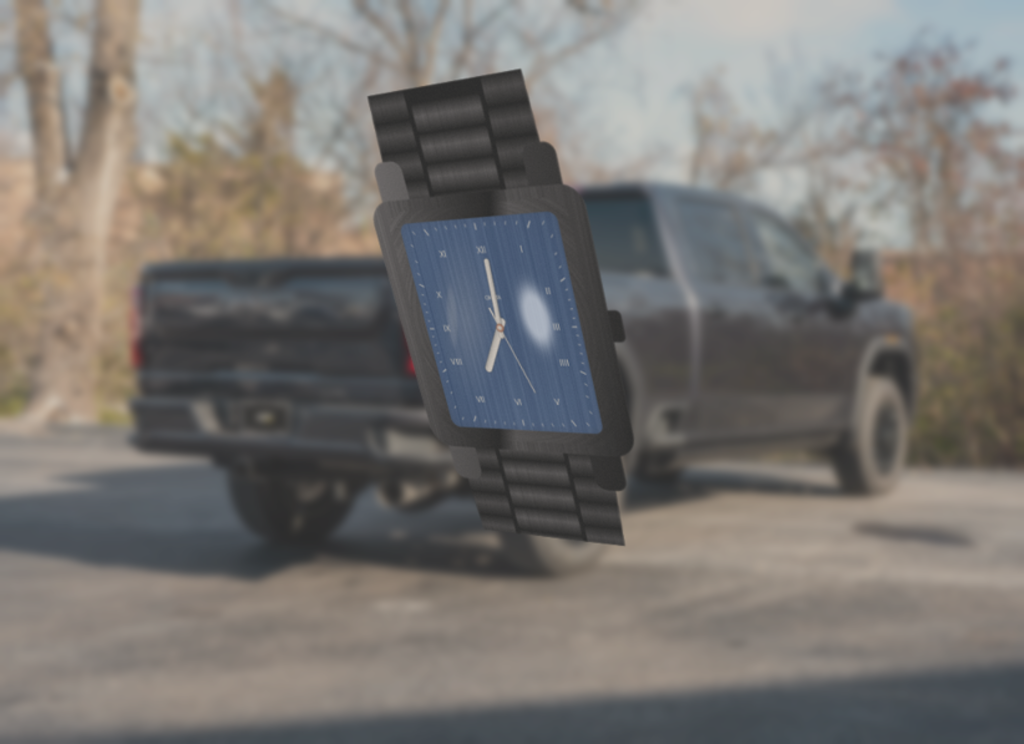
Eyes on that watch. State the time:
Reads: 7:00:27
